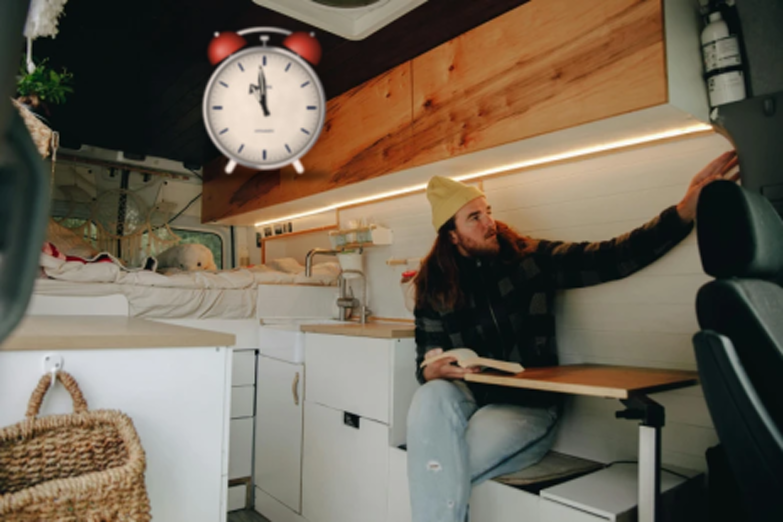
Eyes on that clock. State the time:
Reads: 10:59
